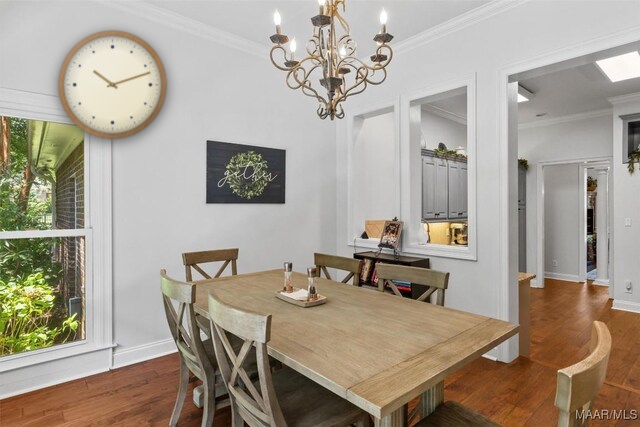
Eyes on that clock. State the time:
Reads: 10:12
